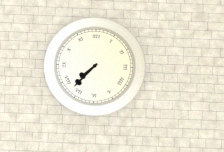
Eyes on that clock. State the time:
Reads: 7:37
